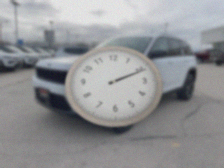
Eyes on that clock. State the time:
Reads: 2:11
